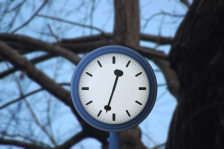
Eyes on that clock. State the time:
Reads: 12:33
